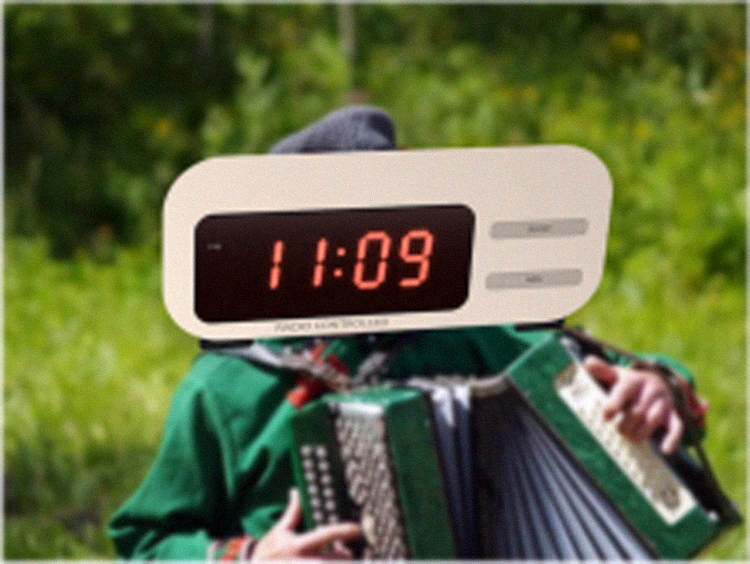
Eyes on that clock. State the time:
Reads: 11:09
